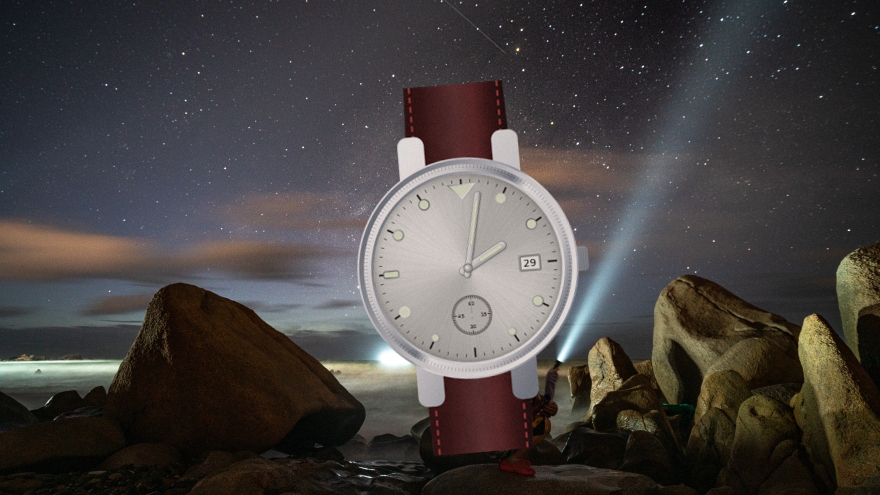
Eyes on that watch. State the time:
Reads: 2:02
